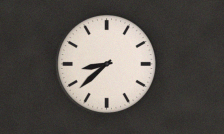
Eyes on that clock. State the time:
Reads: 8:38
